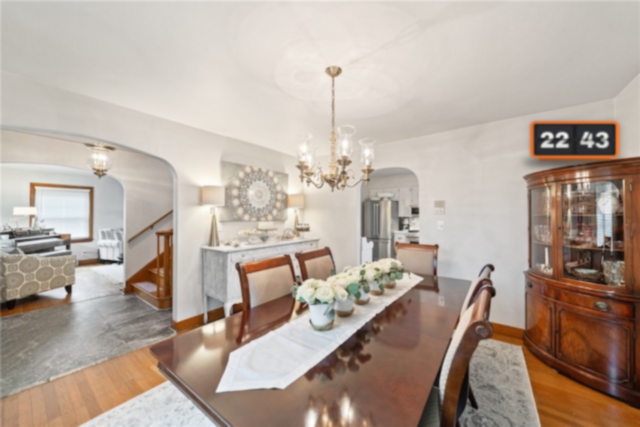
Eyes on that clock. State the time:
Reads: 22:43
